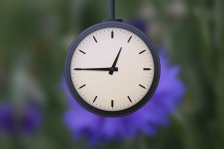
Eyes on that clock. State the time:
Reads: 12:45
